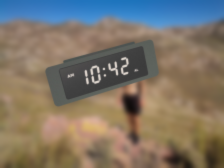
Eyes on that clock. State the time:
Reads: 10:42
